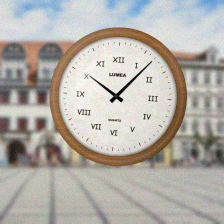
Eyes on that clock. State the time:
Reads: 10:07
